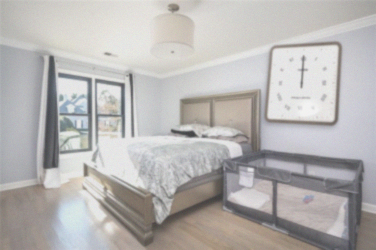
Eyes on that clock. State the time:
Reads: 12:00
